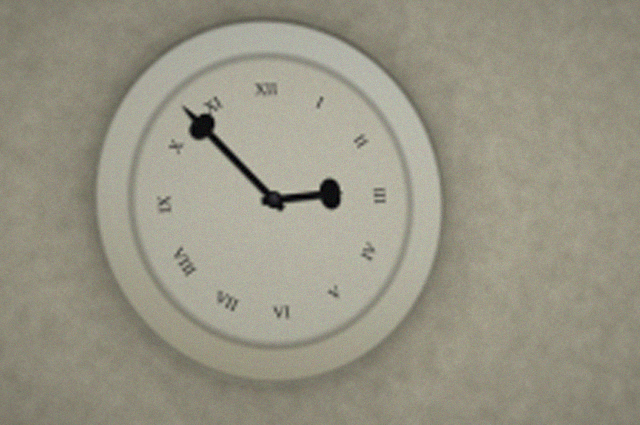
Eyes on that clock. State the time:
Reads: 2:53
